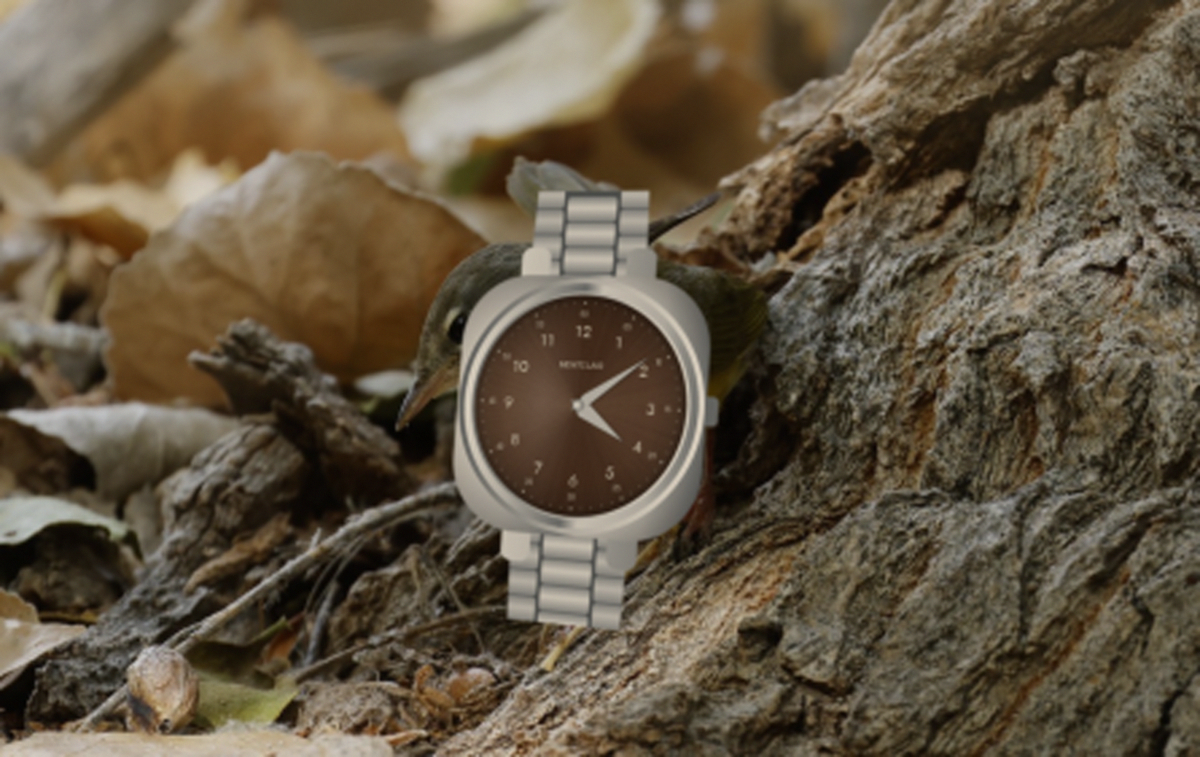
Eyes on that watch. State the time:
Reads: 4:09
